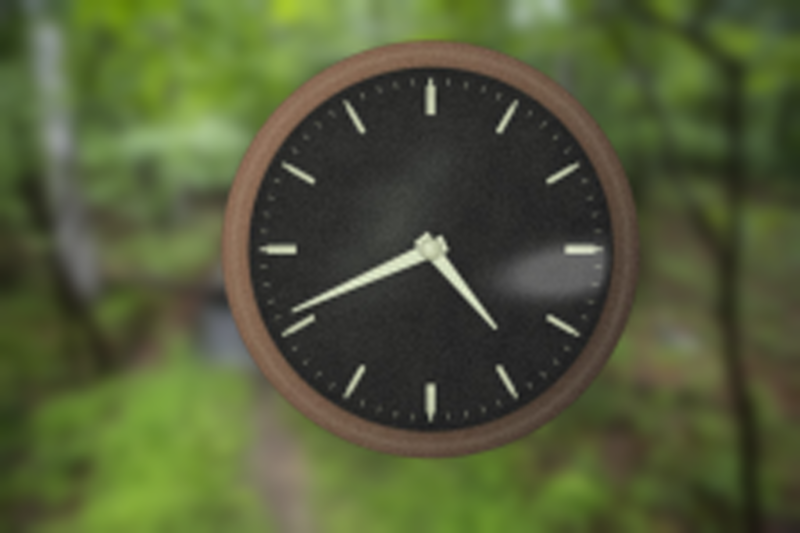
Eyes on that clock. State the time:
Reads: 4:41
